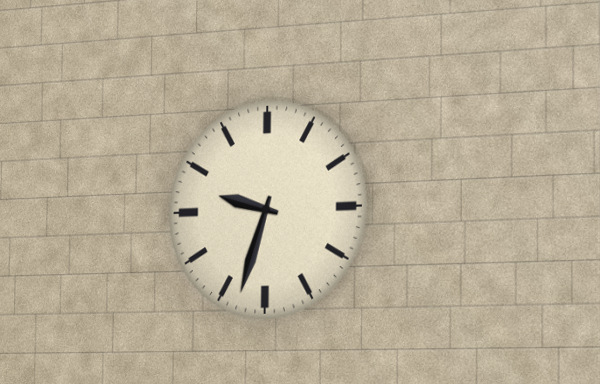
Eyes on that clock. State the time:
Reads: 9:33
